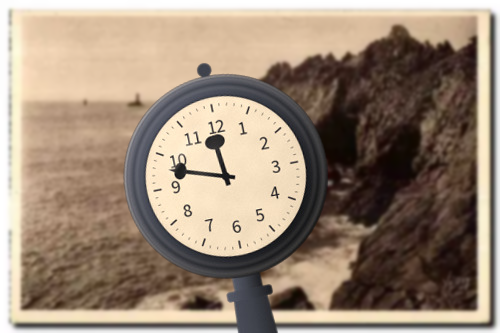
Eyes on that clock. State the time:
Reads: 11:48
